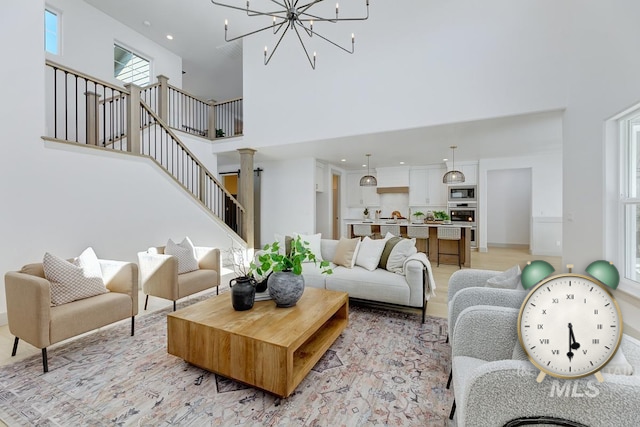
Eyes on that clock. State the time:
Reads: 5:30
